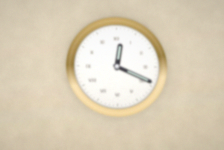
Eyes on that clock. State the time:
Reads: 12:19
